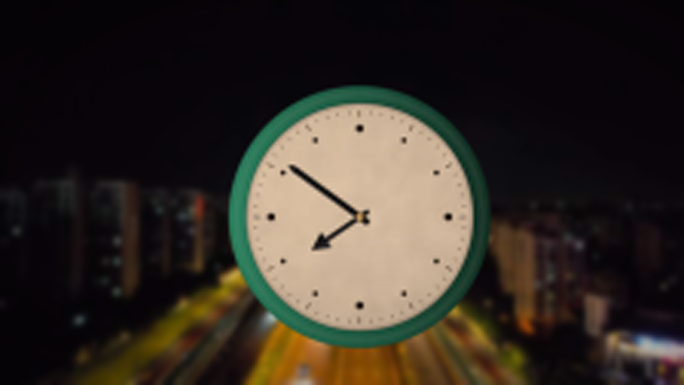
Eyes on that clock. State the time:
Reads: 7:51
